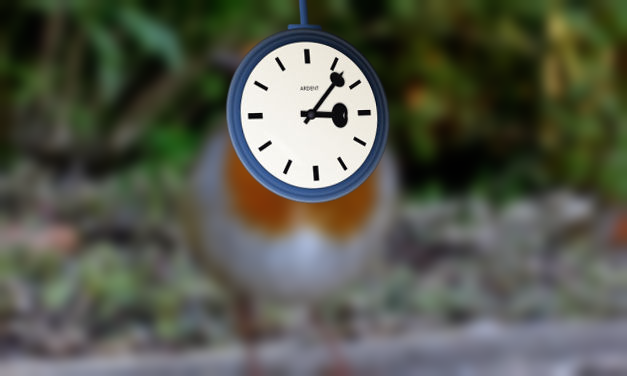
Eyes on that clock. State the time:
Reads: 3:07
